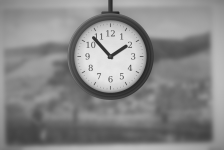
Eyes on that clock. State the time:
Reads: 1:53
